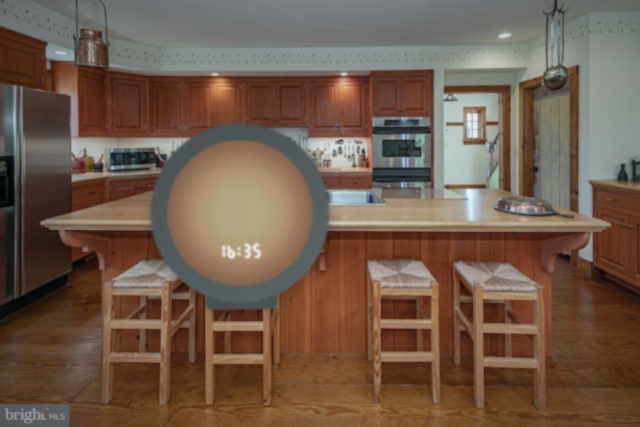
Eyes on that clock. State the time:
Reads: 16:35
